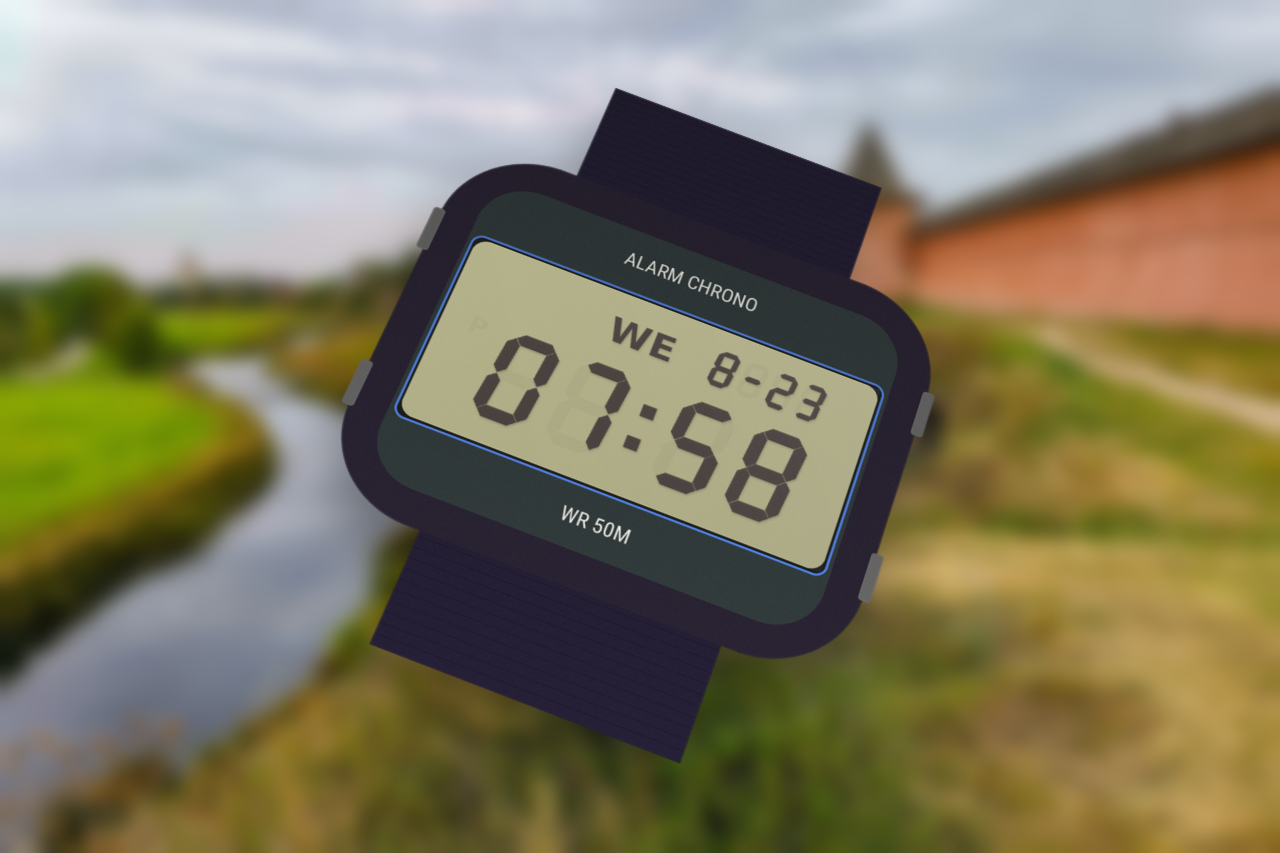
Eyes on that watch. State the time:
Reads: 7:58
